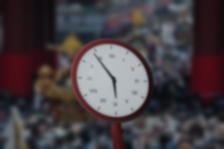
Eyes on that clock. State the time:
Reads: 5:54
